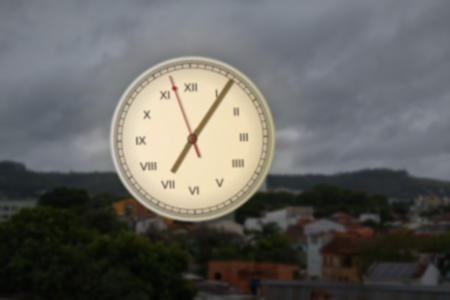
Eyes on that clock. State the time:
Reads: 7:05:57
